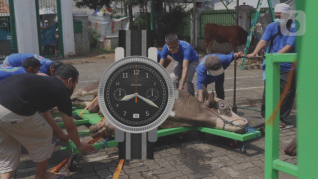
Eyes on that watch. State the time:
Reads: 8:20
